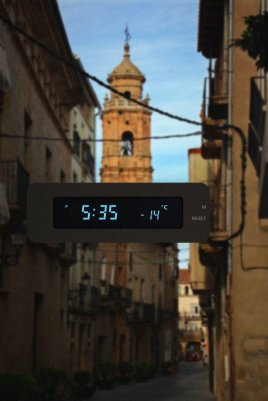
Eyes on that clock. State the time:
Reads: 5:35
